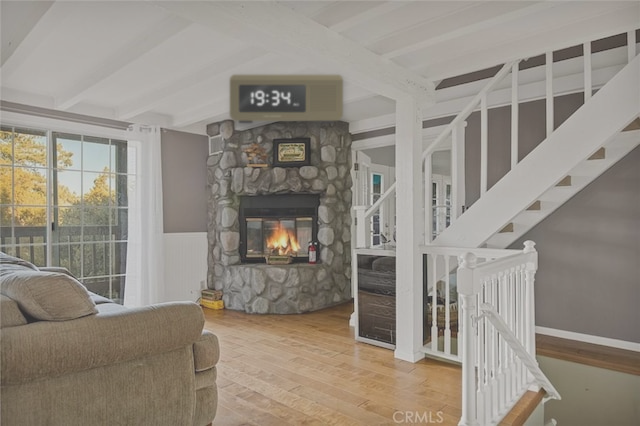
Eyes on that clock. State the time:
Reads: 19:34
